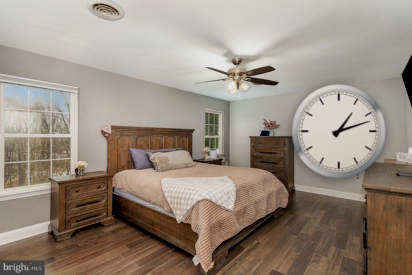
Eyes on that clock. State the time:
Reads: 1:12
